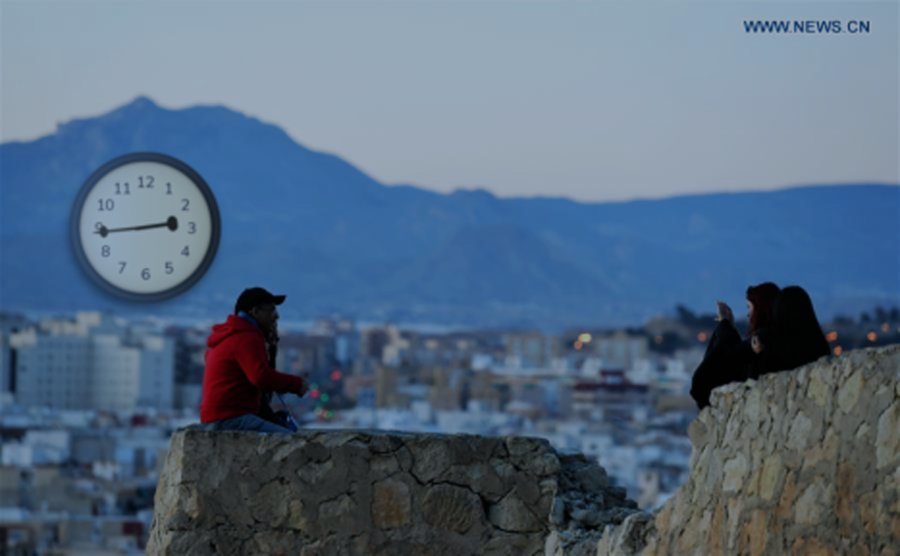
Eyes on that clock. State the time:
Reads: 2:44
